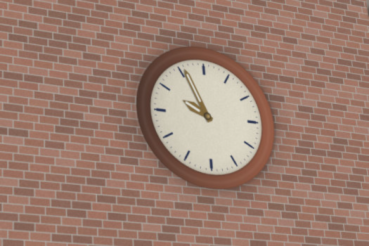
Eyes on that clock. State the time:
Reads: 9:56
